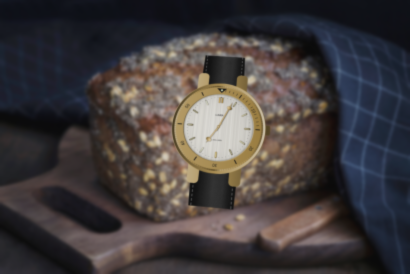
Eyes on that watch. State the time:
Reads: 7:04
